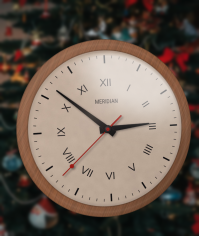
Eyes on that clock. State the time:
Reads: 2:51:38
